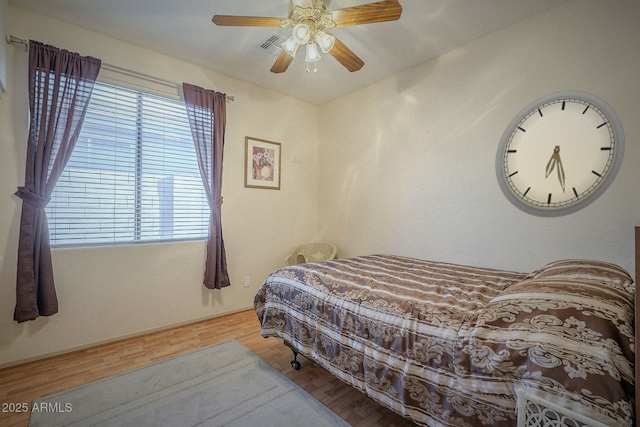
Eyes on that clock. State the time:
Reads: 6:27
